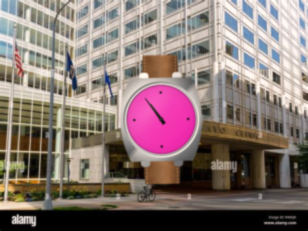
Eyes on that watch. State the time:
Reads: 10:54
